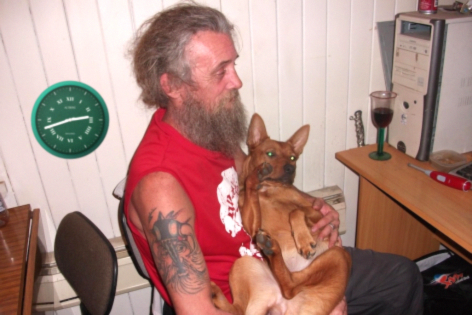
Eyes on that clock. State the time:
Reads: 2:42
